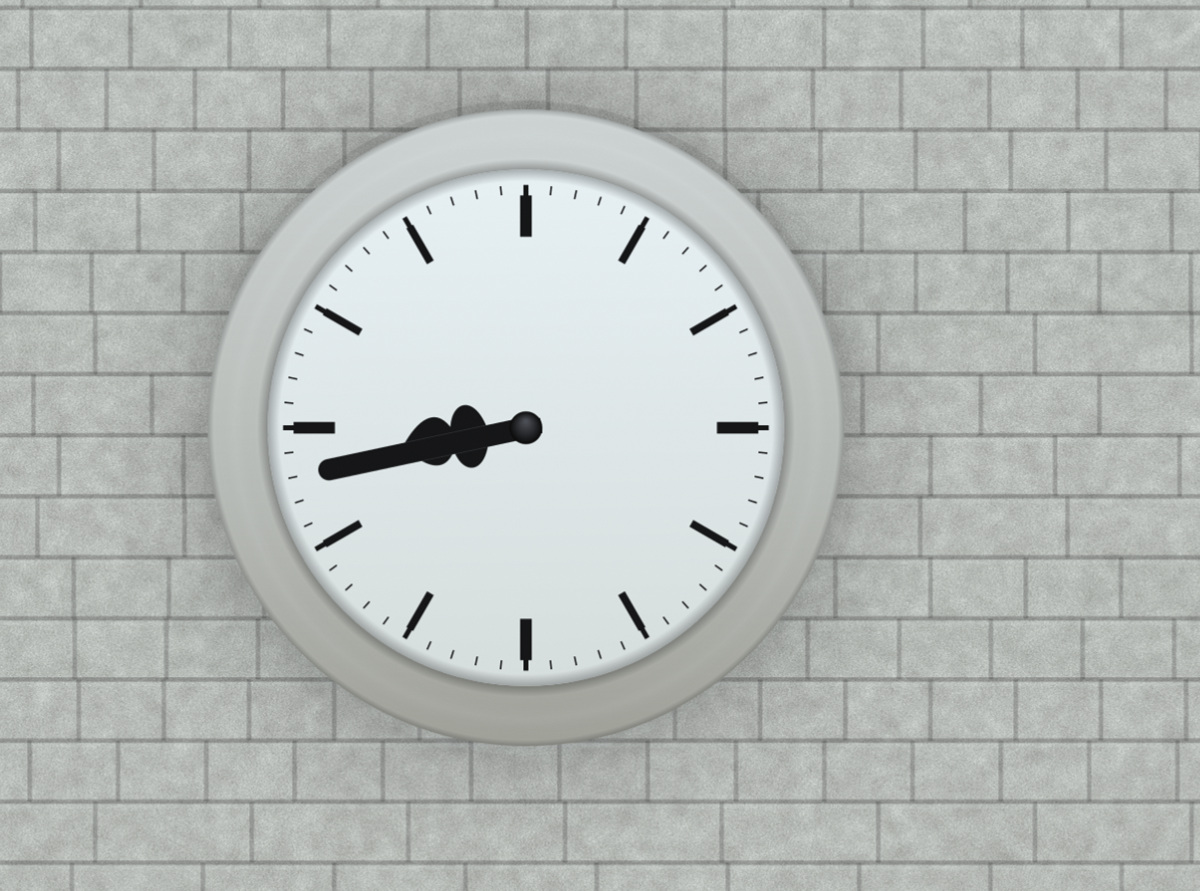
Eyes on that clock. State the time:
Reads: 8:43
